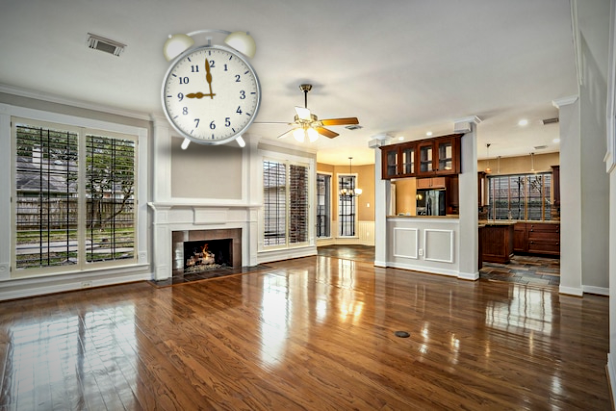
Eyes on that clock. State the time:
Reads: 8:59
